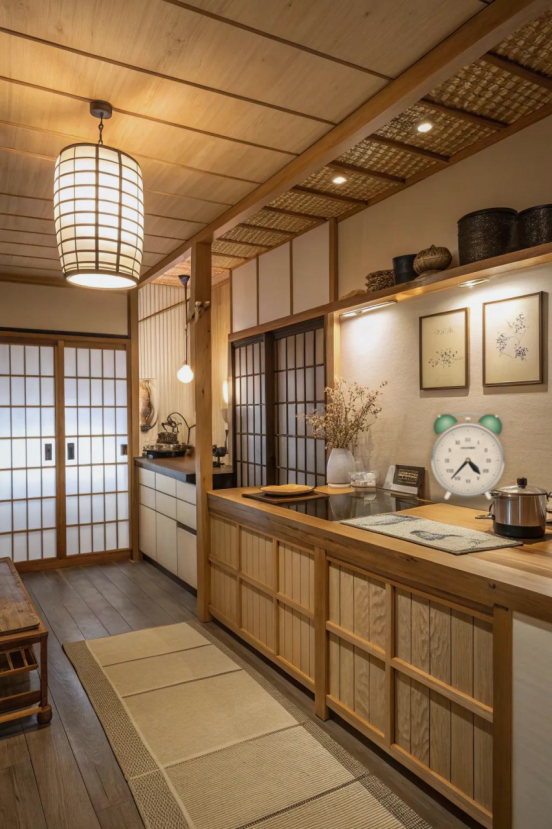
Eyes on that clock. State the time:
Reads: 4:37
